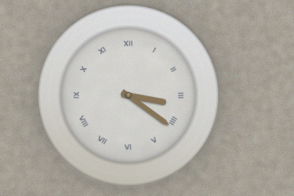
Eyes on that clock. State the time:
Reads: 3:21
